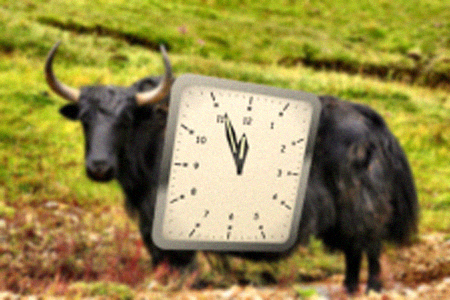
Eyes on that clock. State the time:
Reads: 11:56
